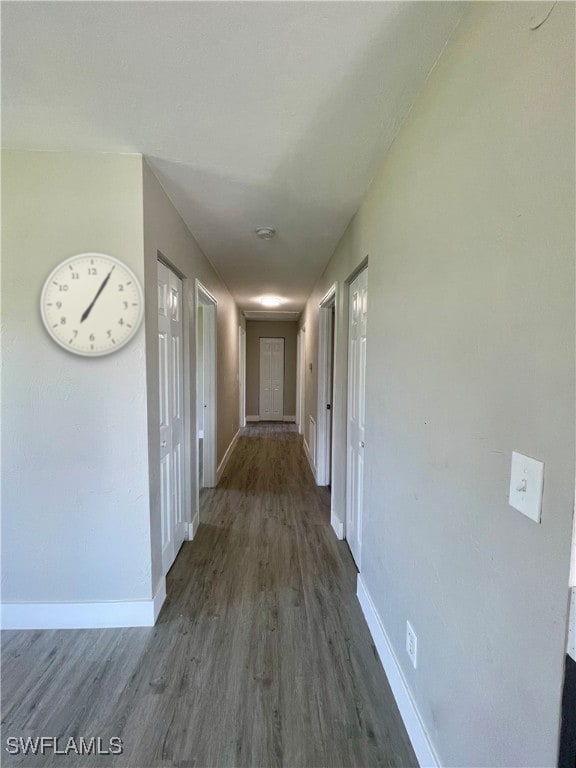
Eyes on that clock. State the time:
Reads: 7:05
